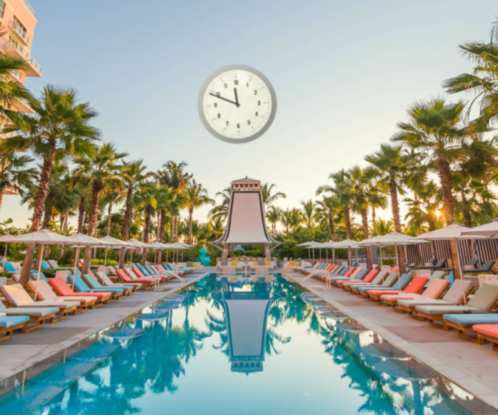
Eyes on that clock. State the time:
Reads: 11:49
